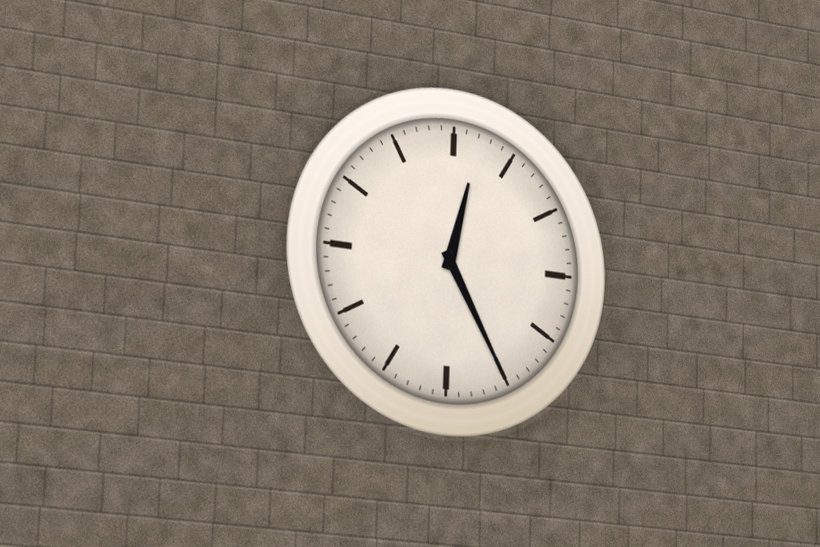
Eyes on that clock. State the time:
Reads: 12:25
